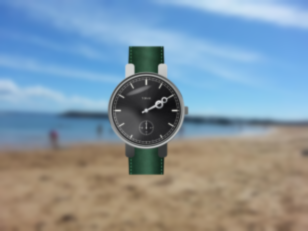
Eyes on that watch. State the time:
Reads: 2:10
